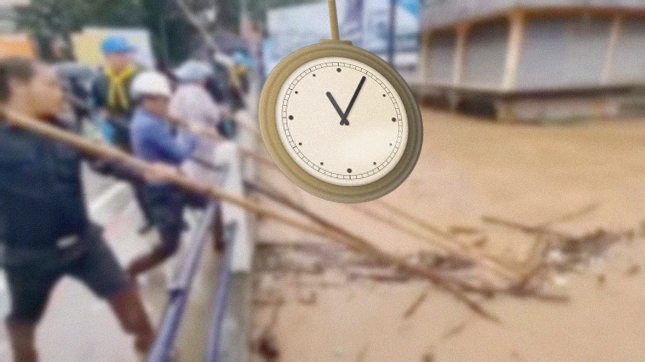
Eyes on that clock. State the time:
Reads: 11:05
